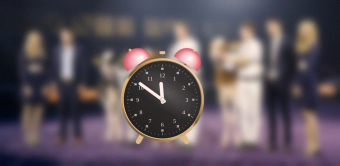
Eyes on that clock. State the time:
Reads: 11:51
